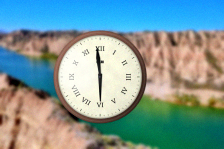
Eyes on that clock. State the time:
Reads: 5:59
